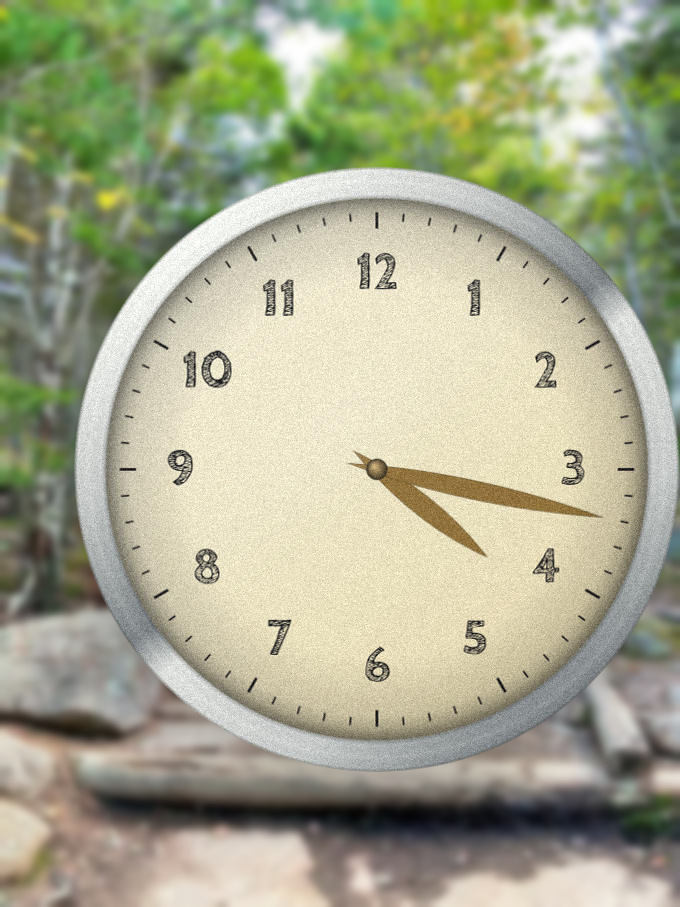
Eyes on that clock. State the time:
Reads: 4:17
